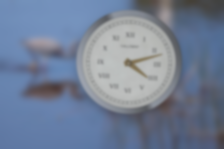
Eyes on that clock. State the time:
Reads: 4:12
